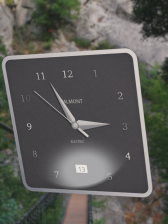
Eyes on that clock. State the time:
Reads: 2:55:52
